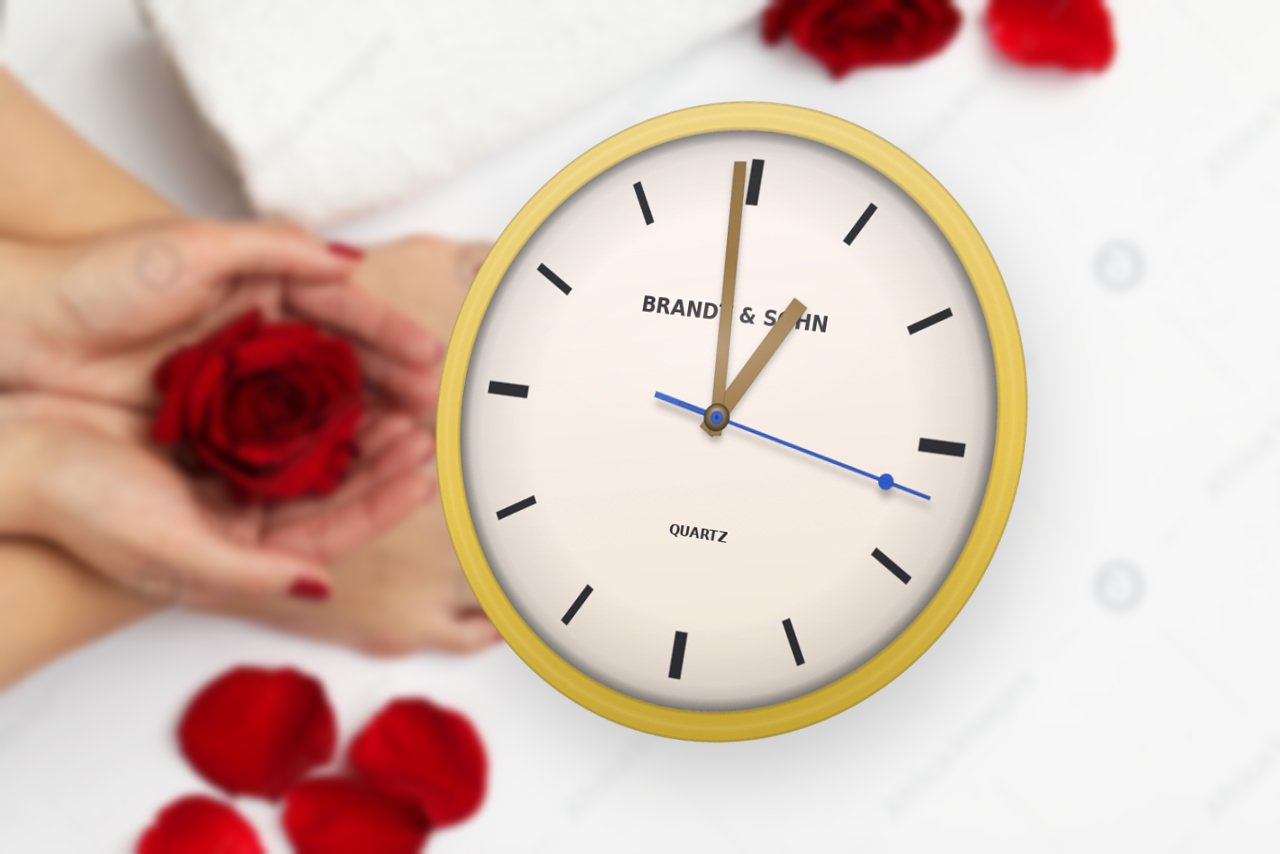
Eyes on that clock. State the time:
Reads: 12:59:17
